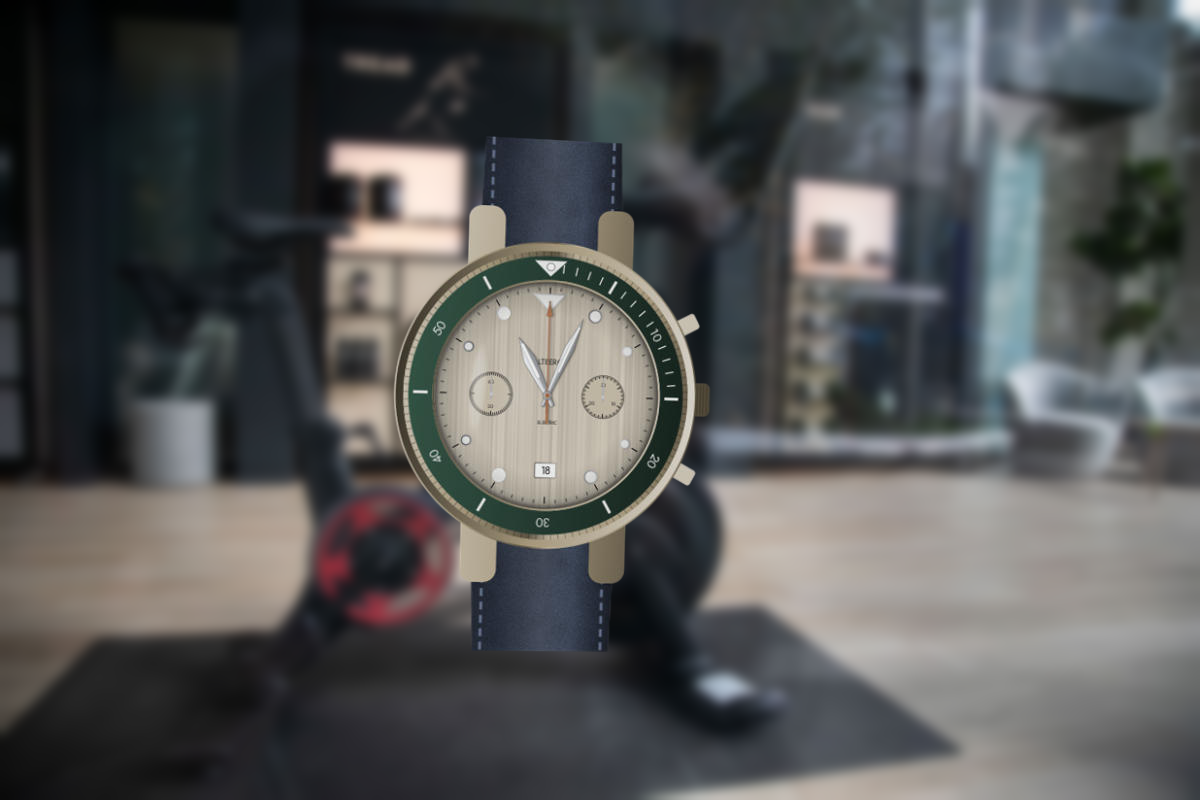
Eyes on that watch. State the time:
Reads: 11:04
